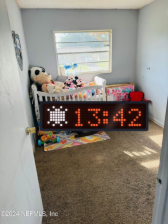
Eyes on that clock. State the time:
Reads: 13:42
